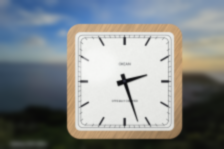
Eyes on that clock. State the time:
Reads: 2:27
